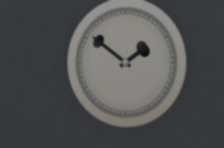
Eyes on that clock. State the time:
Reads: 1:51
